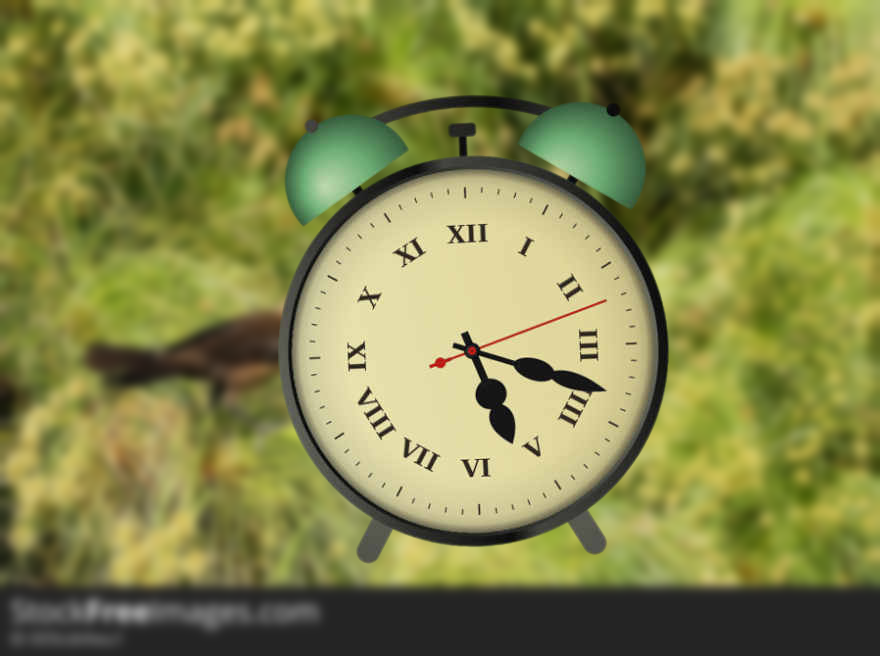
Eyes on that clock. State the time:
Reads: 5:18:12
